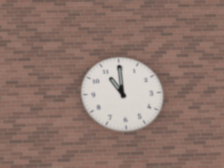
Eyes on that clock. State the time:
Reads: 11:00
